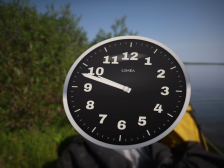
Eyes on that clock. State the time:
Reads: 9:48
